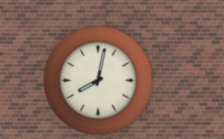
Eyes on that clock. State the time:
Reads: 8:02
